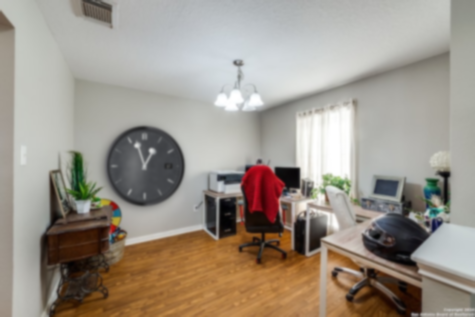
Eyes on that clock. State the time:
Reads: 12:57
